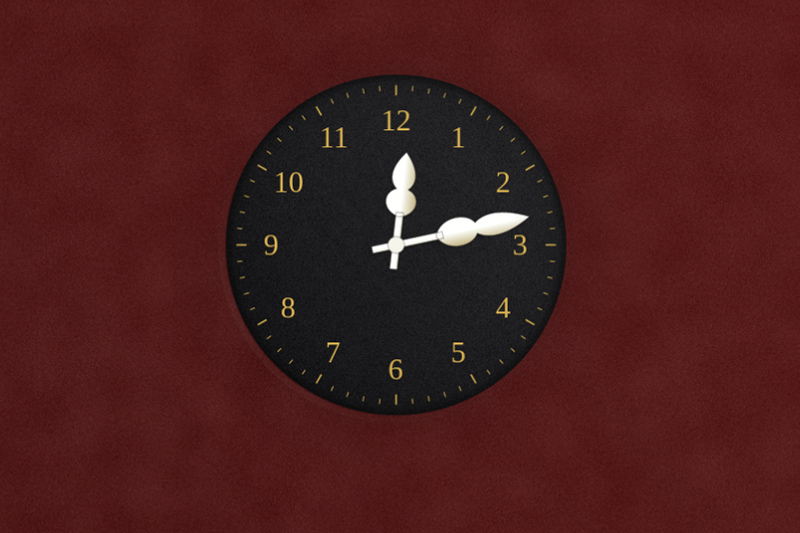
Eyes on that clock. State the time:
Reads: 12:13
